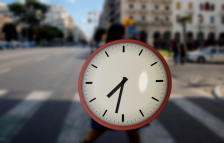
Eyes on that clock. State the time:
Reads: 7:32
